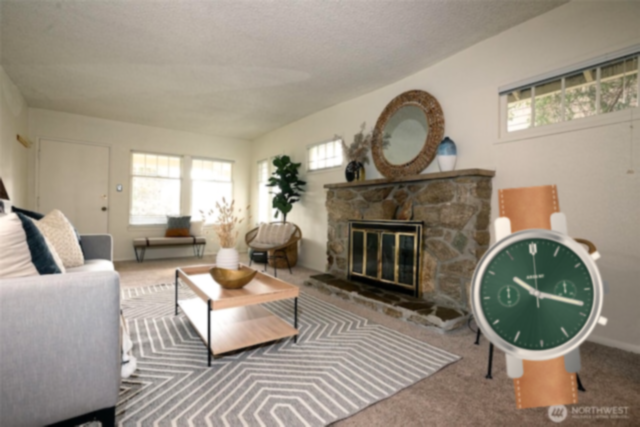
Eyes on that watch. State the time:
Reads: 10:18
